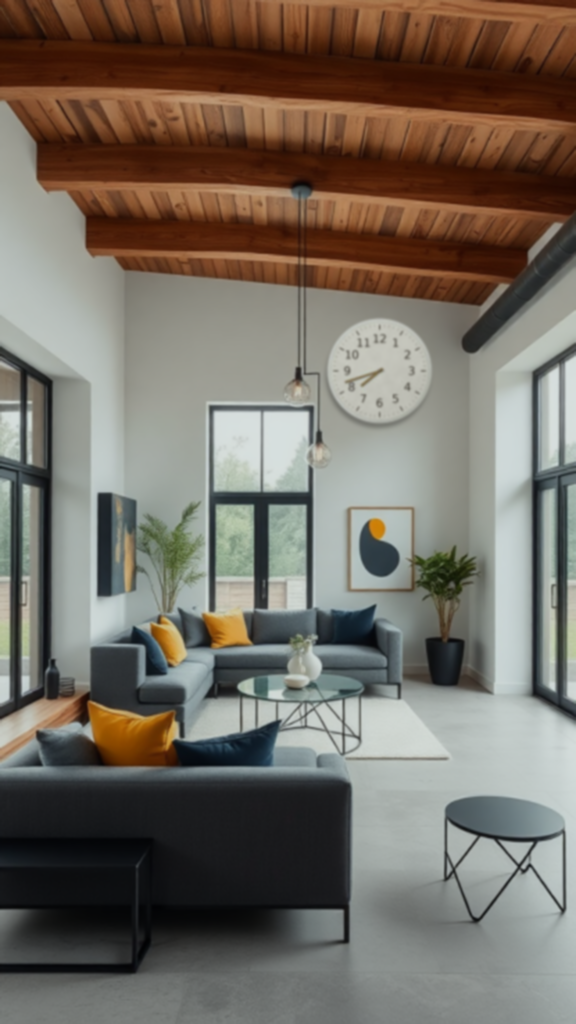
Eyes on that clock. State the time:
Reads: 7:42
